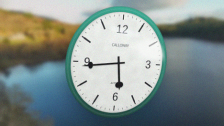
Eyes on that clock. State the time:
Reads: 5:44
